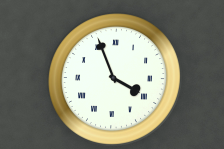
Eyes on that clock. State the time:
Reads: 3:56
